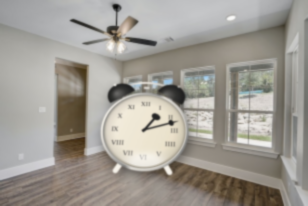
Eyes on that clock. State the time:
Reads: 1:12
